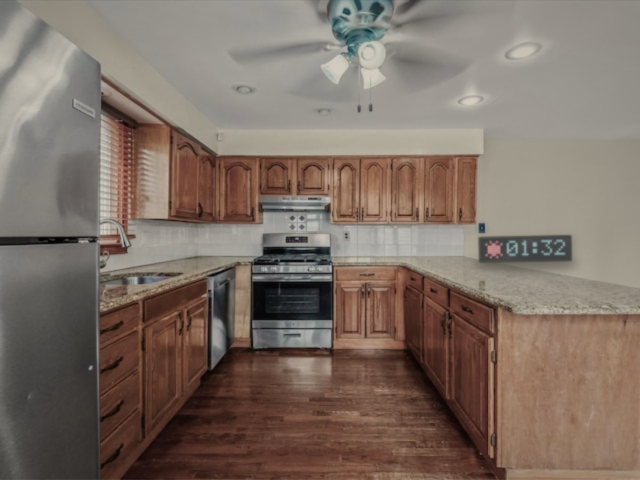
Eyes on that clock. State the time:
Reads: 1:32
